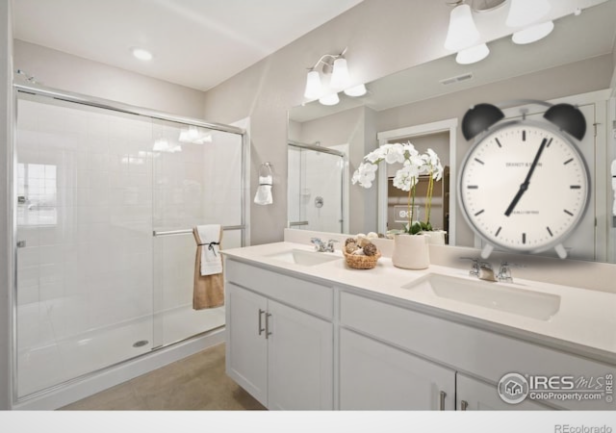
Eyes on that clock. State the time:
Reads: 7:04
